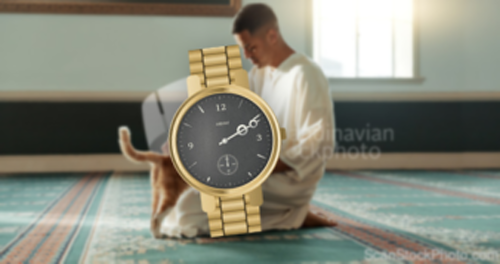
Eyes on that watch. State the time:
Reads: 2:11
